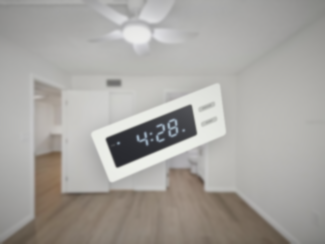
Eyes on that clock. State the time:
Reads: 4:28
